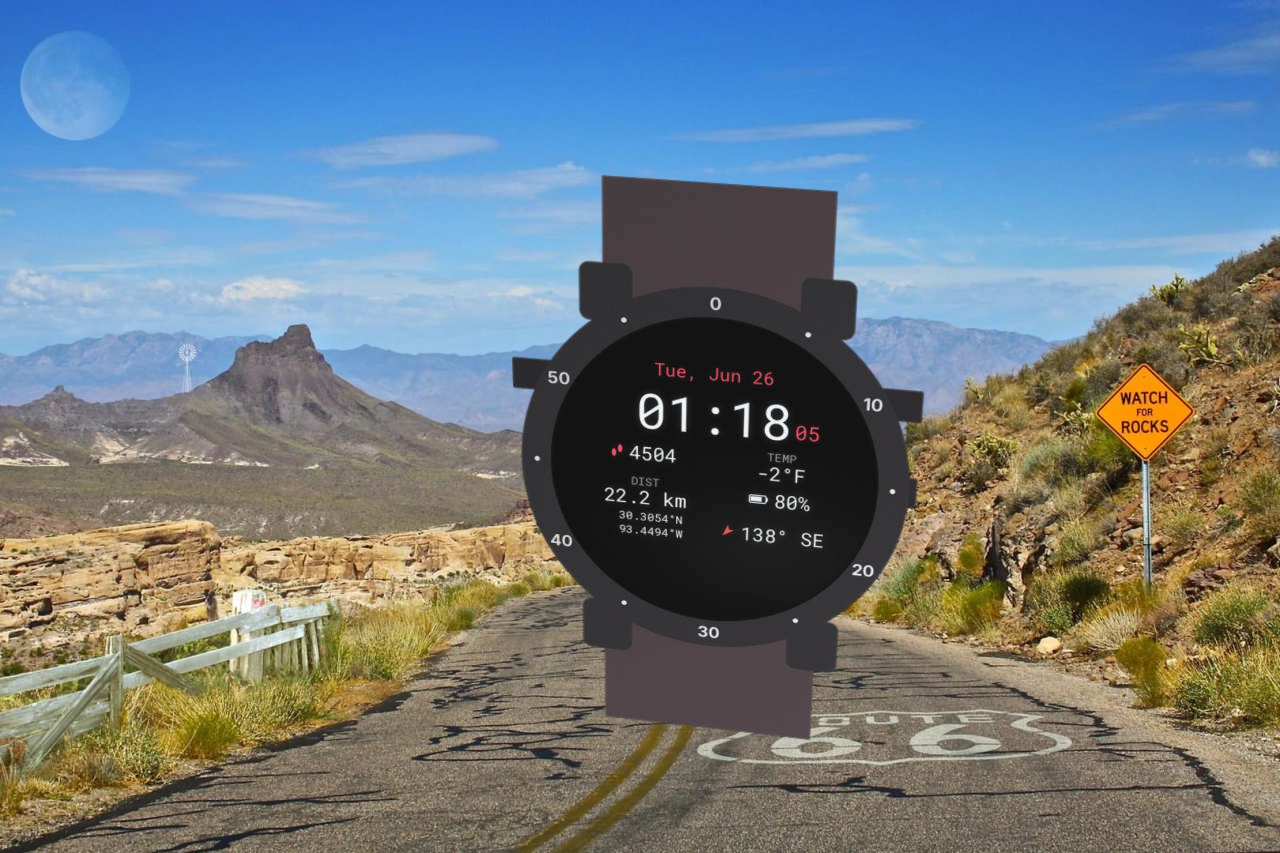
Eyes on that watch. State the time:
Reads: 1:18:05
